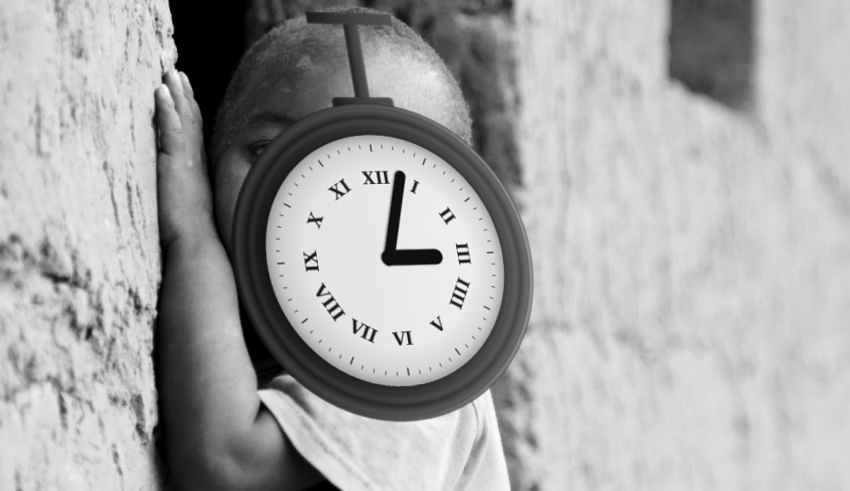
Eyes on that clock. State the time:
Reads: 3:03
